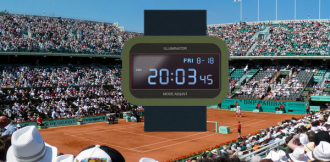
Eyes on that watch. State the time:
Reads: 20:03:45
